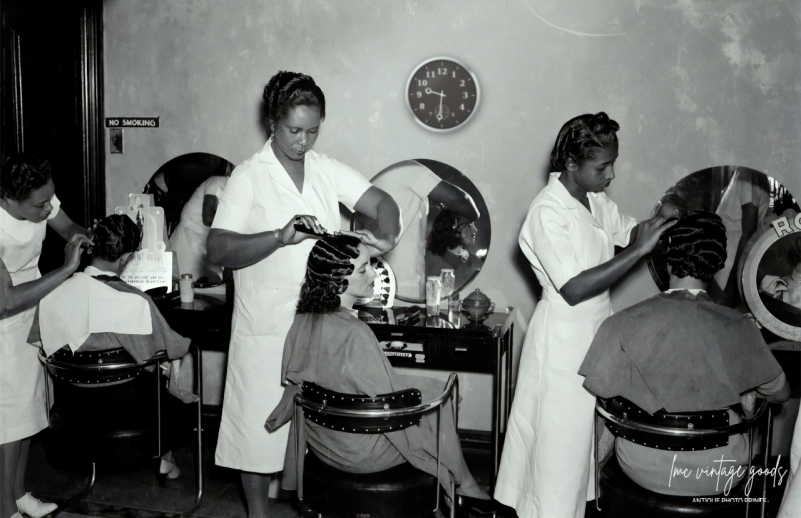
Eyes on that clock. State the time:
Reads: 9:31
